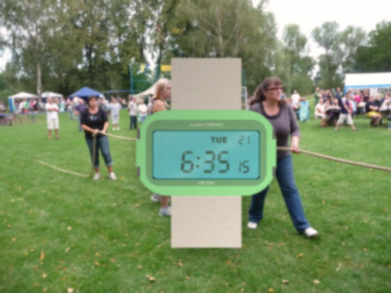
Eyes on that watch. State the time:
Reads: 6:35:15
